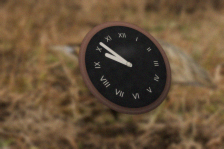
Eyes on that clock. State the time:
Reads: 9:52
